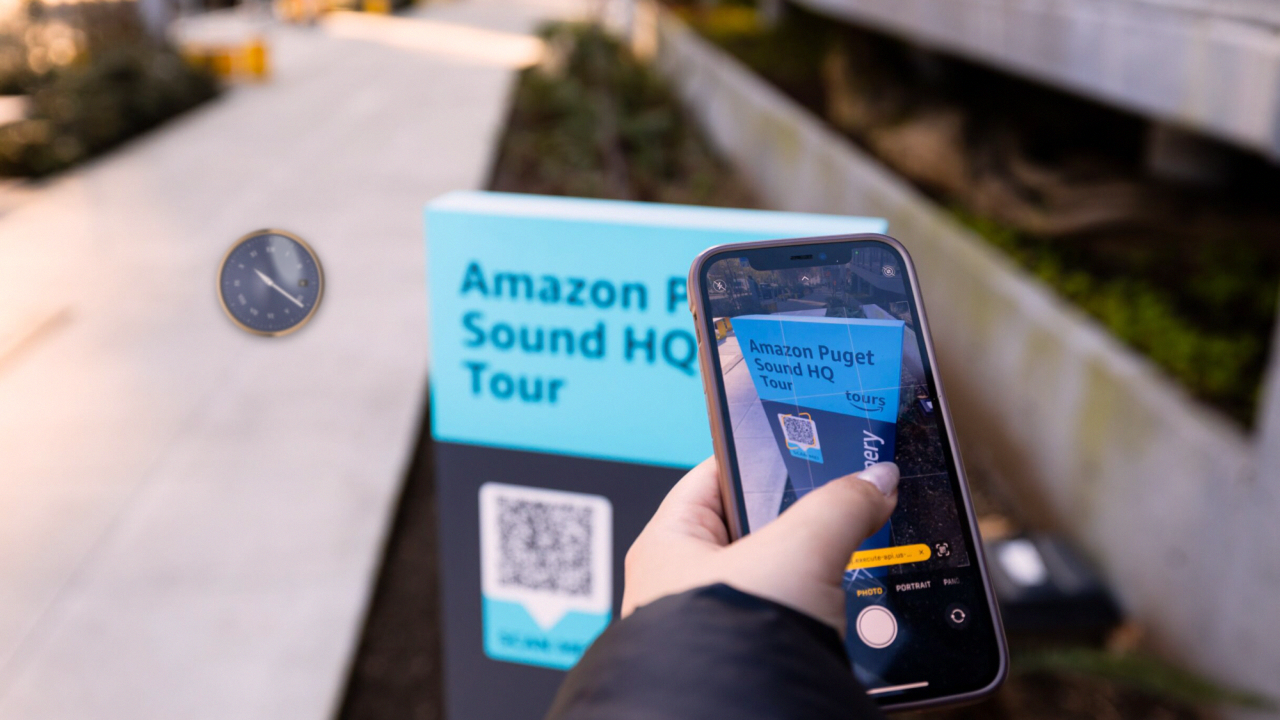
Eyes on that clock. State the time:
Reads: 10:21
